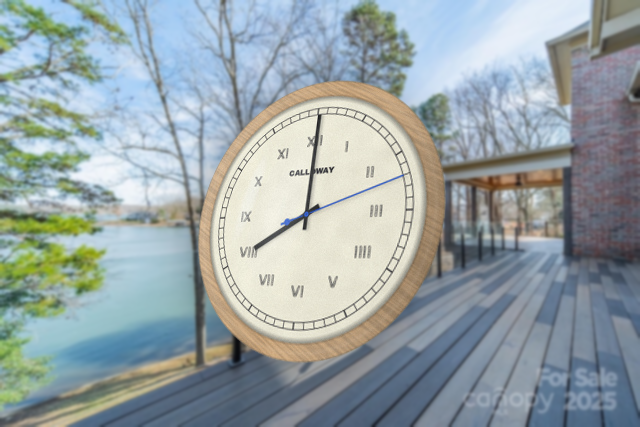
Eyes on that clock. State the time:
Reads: 8:00:12
